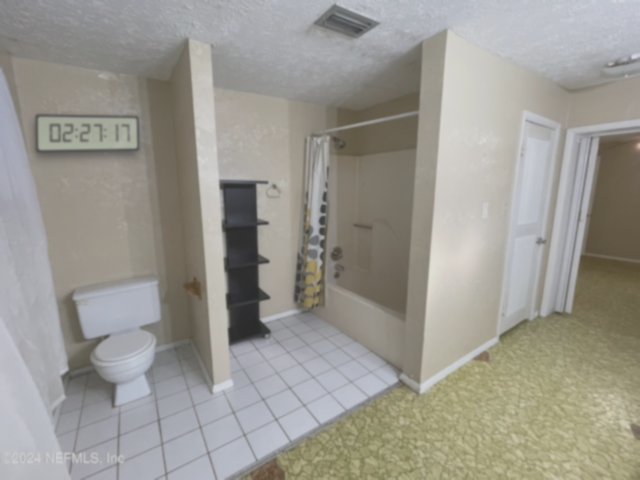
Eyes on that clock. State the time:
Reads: 2:27:17
